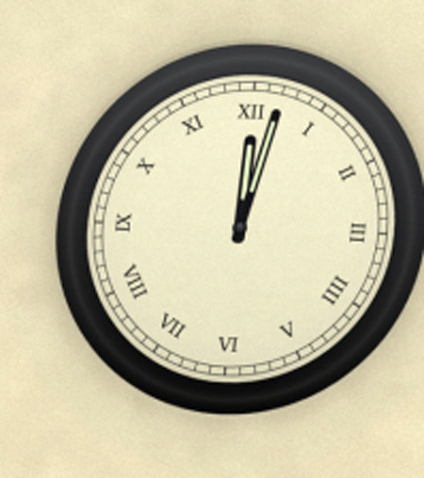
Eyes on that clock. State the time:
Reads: 12:02
